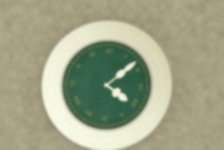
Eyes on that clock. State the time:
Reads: 4:08
